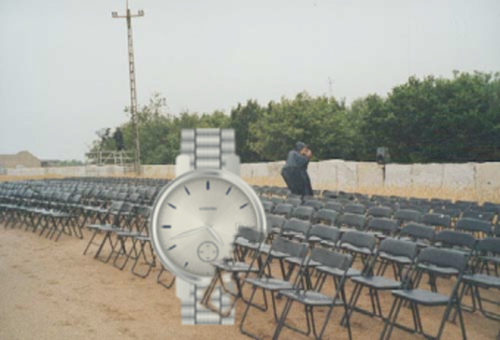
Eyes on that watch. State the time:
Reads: 4:42
